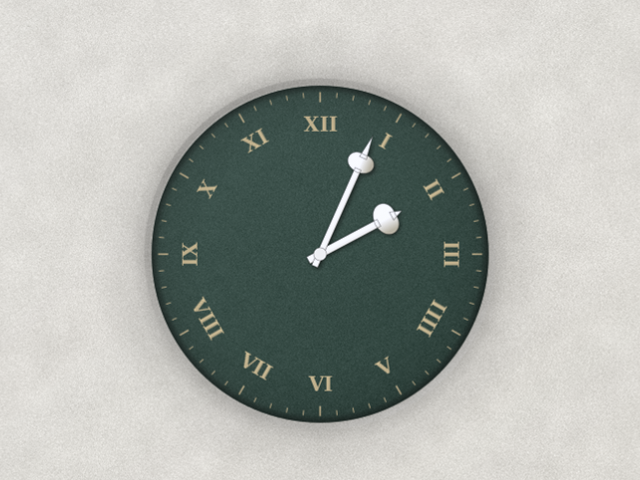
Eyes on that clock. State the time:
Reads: 2:04
